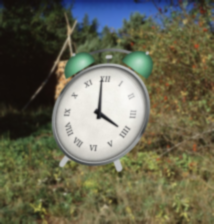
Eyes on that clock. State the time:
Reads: 3:59
